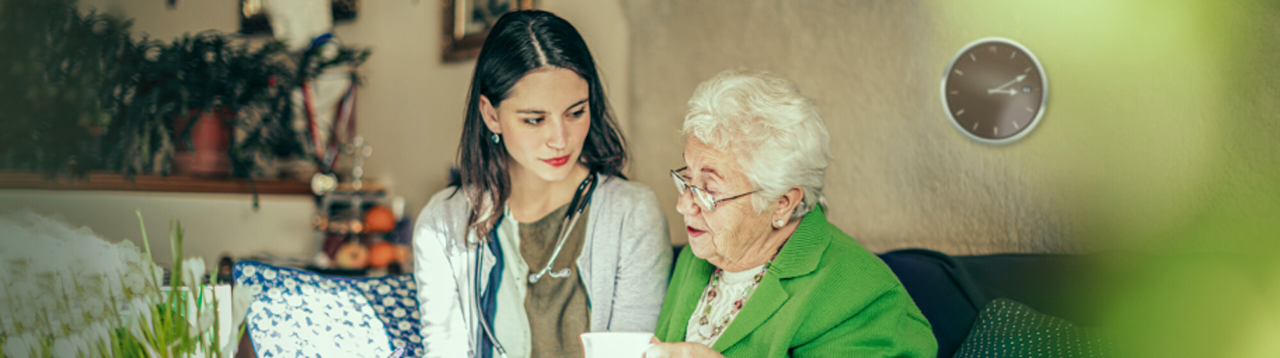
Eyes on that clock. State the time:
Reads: 3:11
